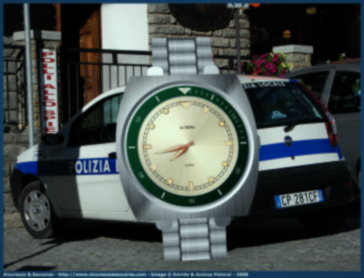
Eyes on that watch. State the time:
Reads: 7:43
